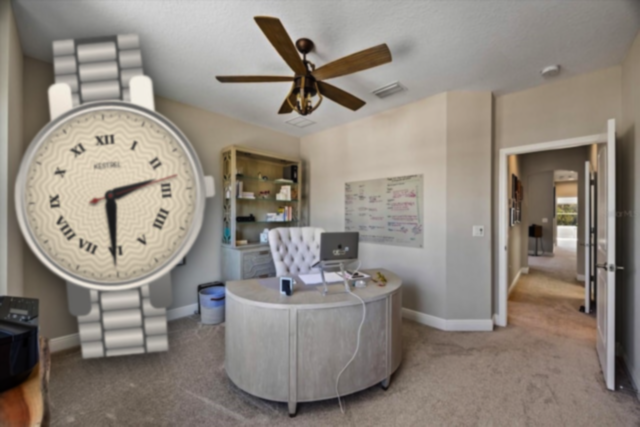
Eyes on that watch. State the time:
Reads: 2:30:13
